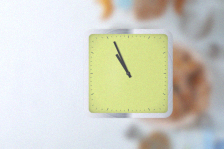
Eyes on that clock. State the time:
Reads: 10:56
